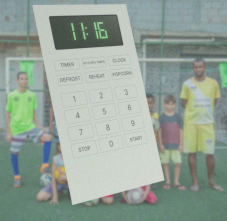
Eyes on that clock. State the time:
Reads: 11:16
